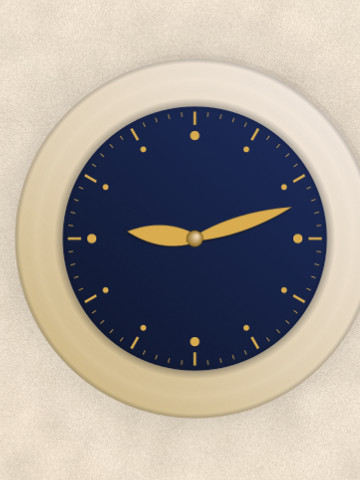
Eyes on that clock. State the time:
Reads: 9:12
